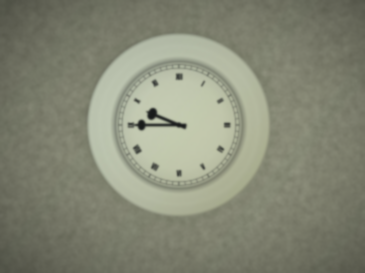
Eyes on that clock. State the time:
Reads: 9:45
